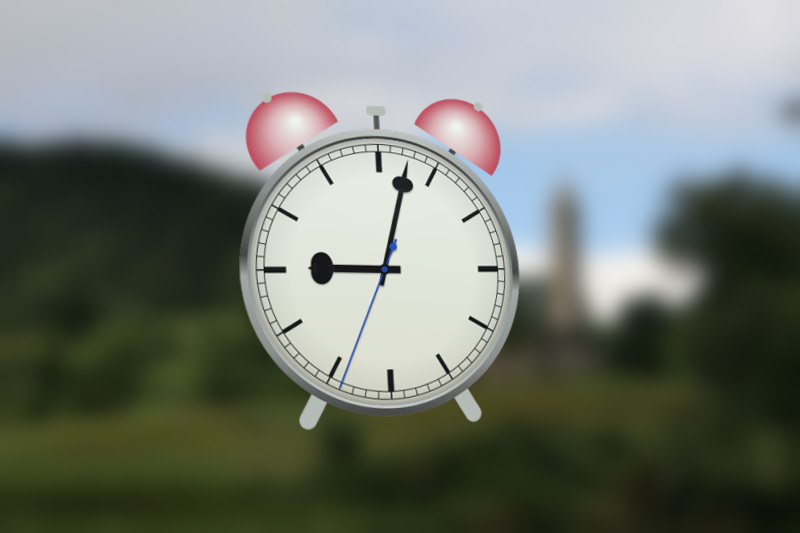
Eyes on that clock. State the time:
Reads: 9:02:34
